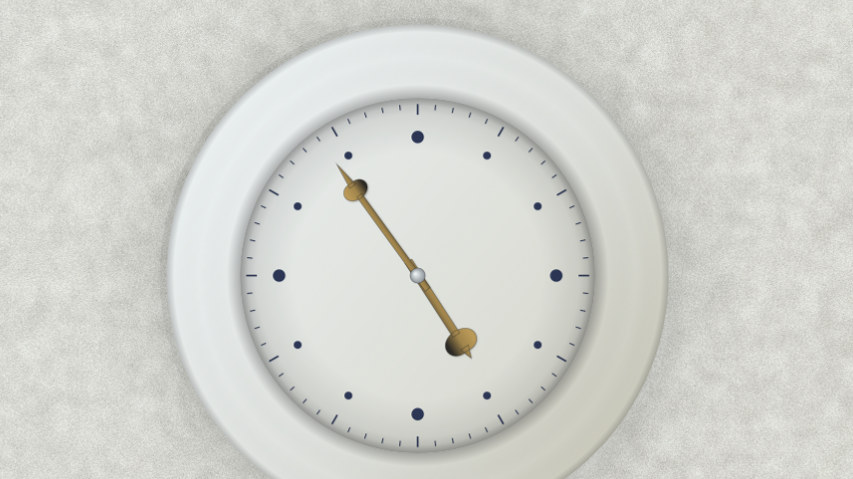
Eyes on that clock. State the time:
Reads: 4:54
